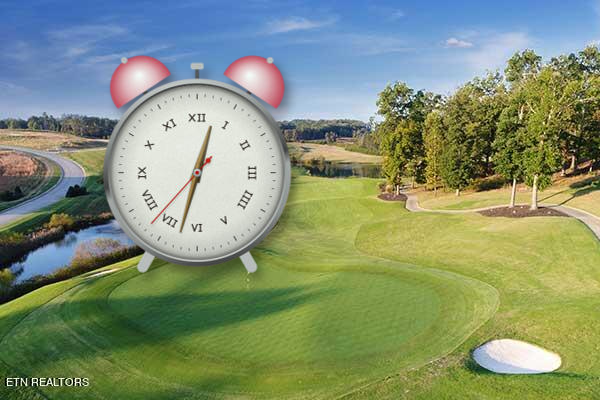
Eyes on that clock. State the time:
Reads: 12:32:37
